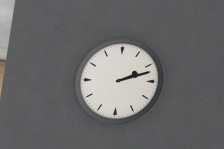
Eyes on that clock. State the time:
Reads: 2:12
